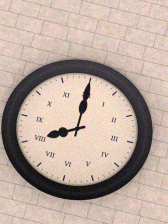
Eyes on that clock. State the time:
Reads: 8:00
